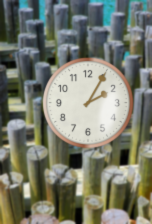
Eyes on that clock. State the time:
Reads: 2:05
